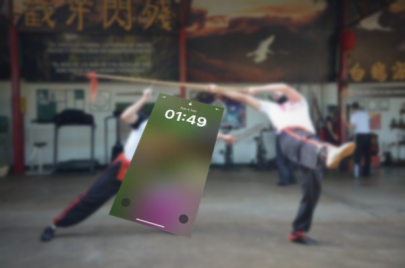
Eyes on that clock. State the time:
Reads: 1:49
